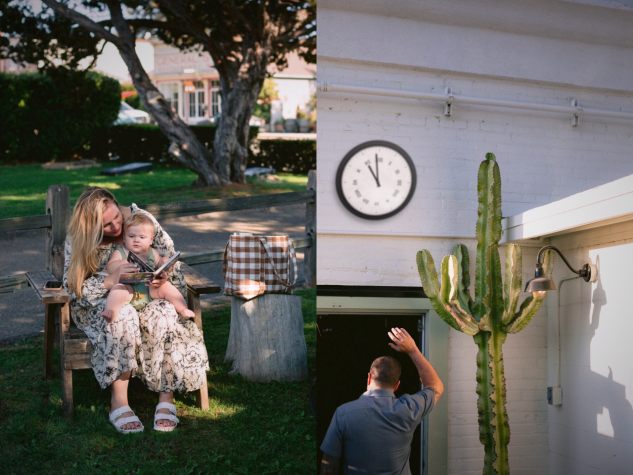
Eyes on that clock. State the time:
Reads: 10:59
